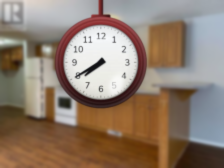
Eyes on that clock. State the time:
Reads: 7:40
